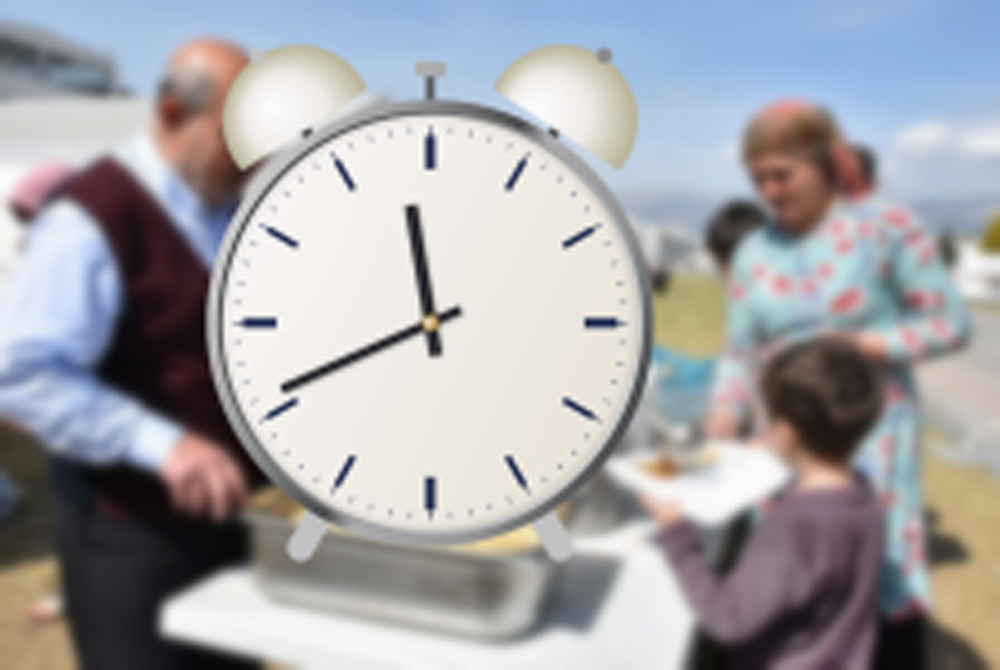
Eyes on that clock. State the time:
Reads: 11:41
